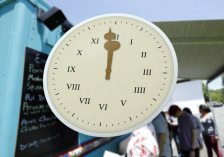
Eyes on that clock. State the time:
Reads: 11:59
